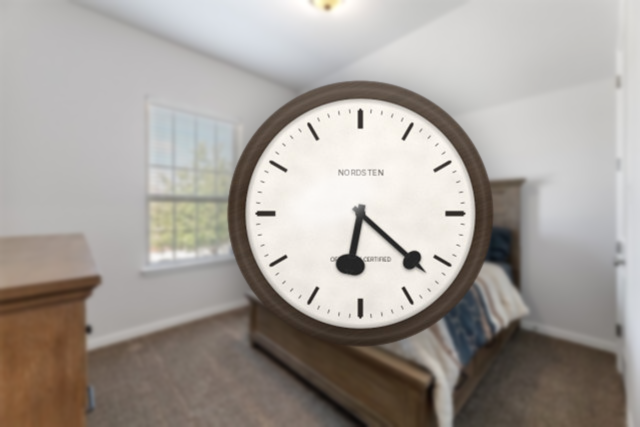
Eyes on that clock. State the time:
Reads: 6:22
